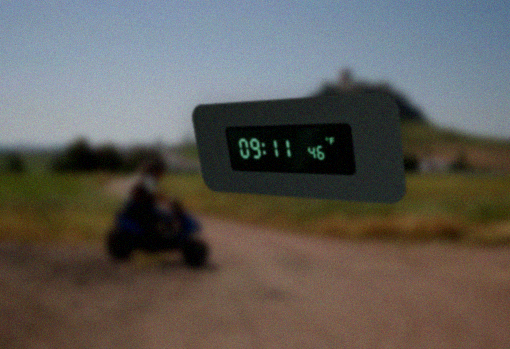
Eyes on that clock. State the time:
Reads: 9:11
